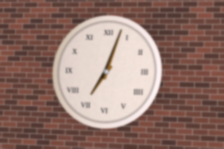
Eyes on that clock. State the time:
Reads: 7:03
